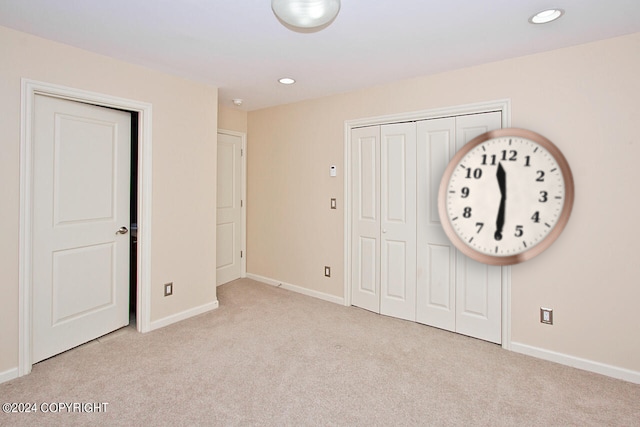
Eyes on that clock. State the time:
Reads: 11:30
